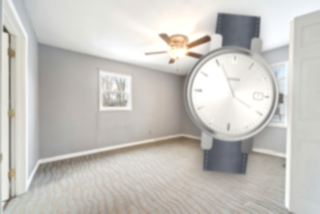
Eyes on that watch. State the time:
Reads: 3:56
